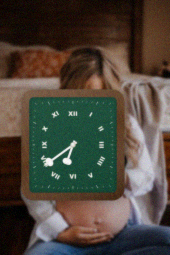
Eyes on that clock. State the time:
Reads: 6:39
